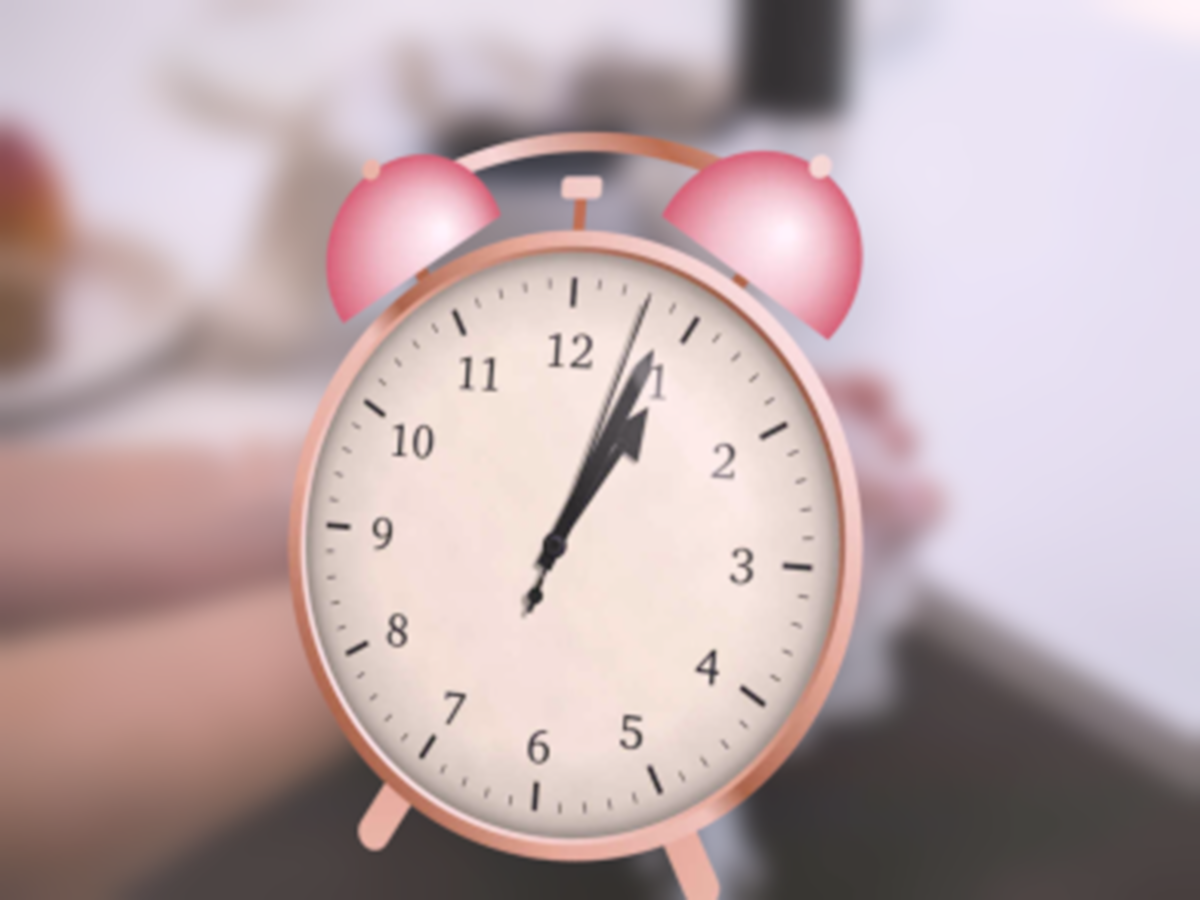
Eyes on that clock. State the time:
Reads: 1:04:03
